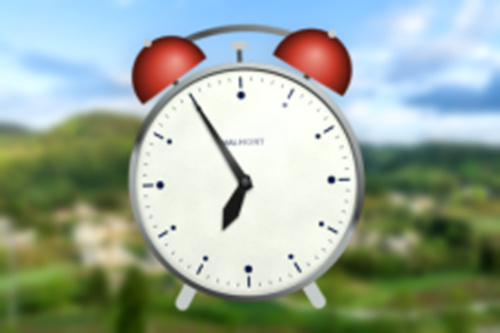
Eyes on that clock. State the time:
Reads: 6:55
